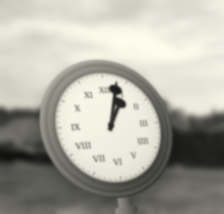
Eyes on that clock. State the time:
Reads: 1:03
